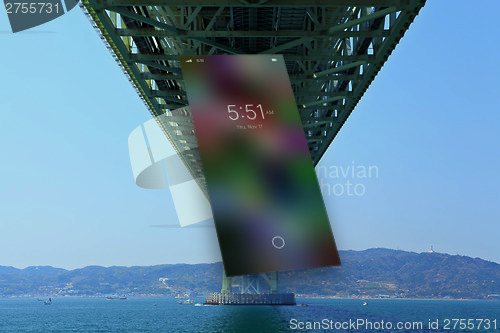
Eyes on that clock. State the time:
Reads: 5:51
